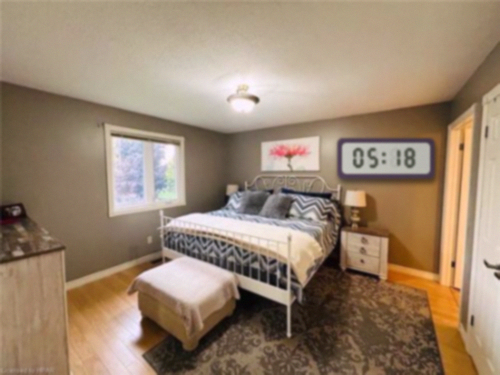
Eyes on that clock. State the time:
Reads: 5:18
